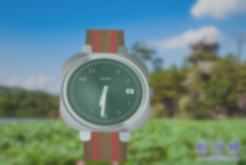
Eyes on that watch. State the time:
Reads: 6:31
